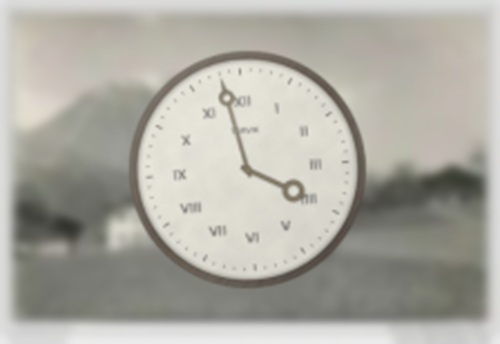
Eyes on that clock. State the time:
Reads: 3:58
